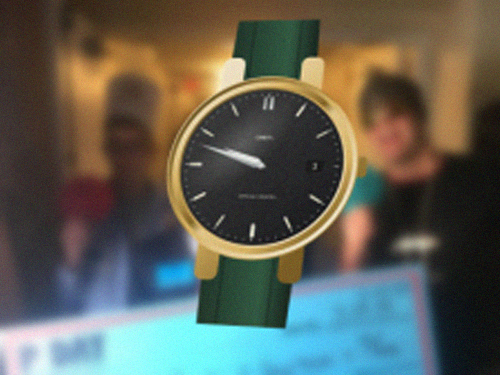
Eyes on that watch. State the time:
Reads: 9:48
